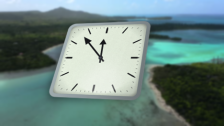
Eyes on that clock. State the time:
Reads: 11:53
